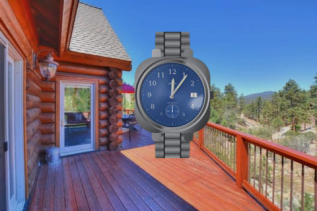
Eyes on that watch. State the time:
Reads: 12:06
